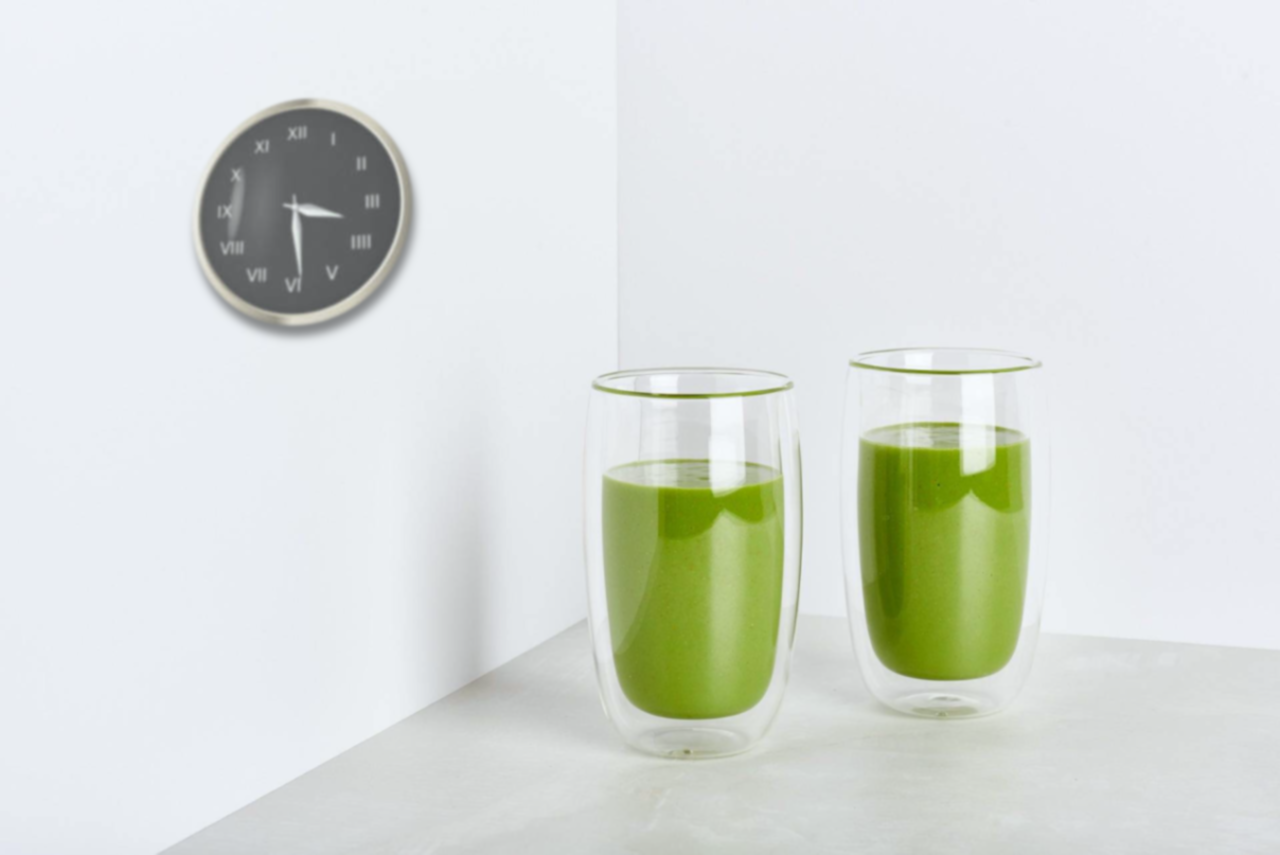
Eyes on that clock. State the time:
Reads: 3:29
